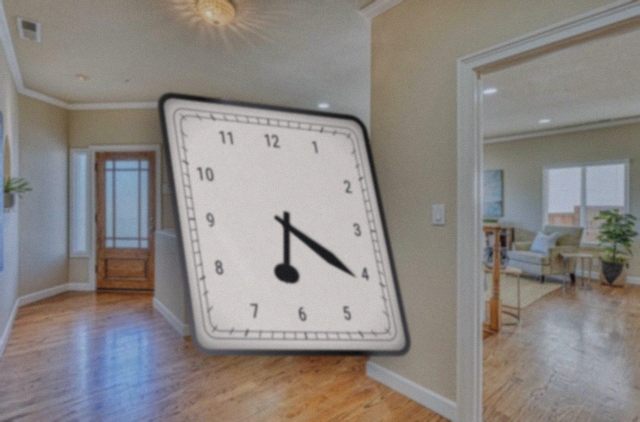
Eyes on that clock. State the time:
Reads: 6:21
